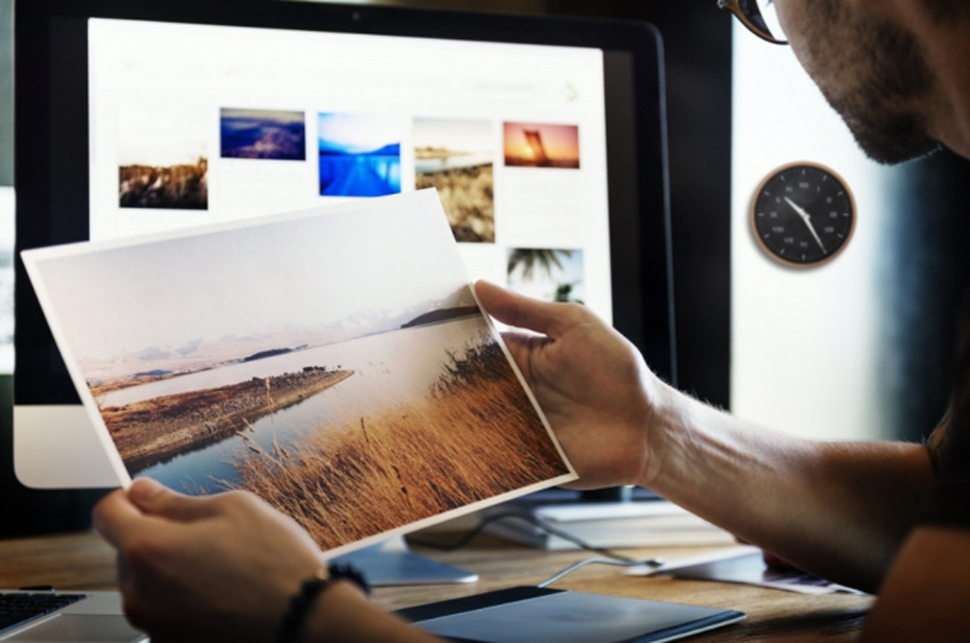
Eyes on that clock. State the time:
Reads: 10:25
